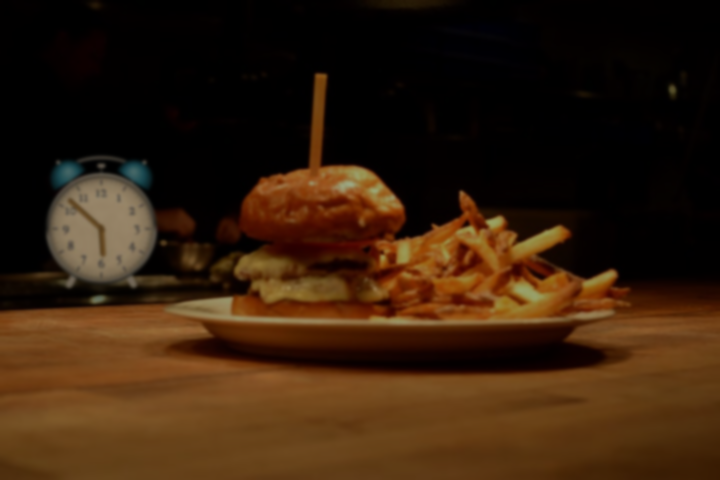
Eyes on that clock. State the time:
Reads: 5:52
